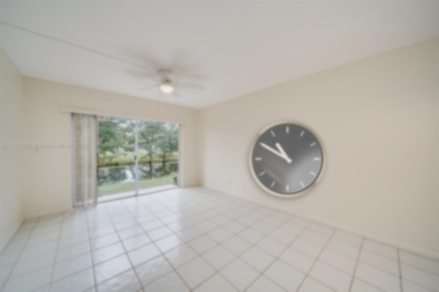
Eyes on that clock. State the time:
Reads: 10:50
